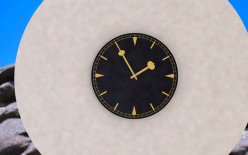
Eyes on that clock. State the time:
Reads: 1:55
